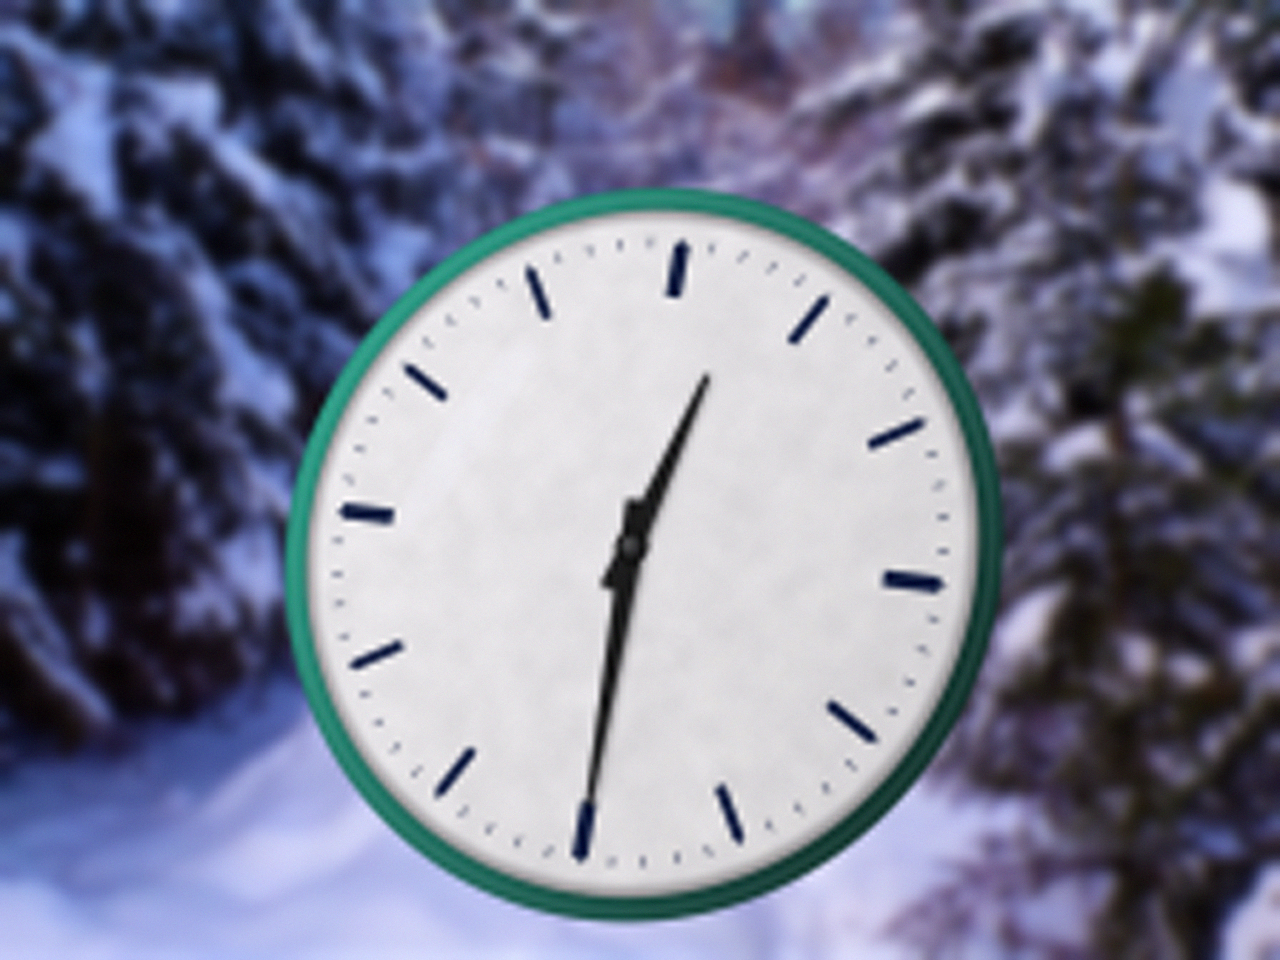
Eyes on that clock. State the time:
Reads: 12:30
